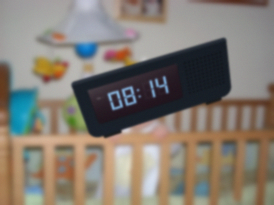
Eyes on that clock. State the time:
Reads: 8:14
